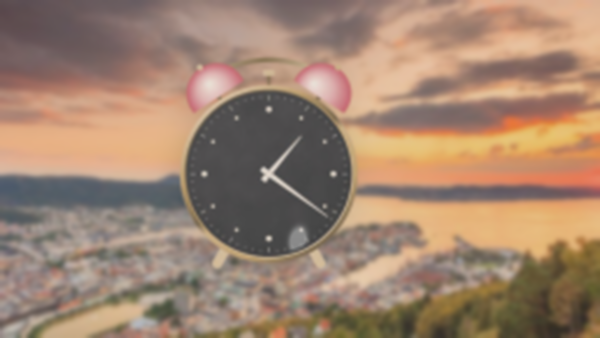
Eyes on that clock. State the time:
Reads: 1:21
